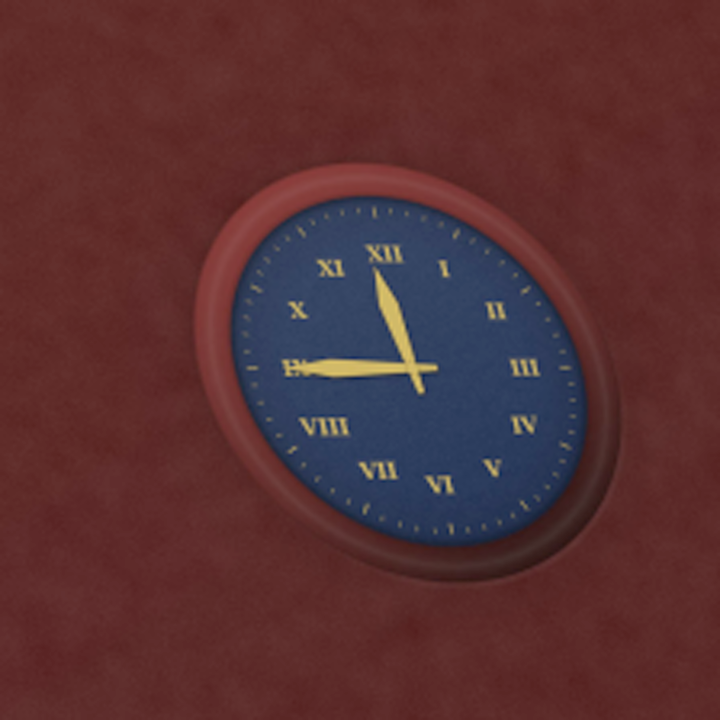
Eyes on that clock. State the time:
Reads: 11:45
